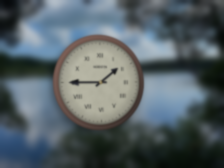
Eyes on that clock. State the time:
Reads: 1:45
